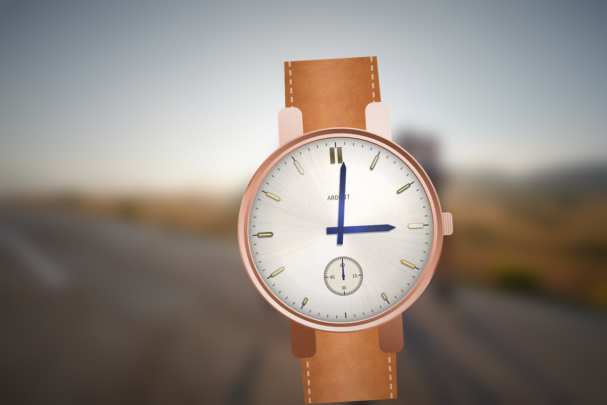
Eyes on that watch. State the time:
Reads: 3:01
